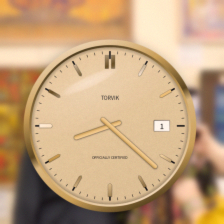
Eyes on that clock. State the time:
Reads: 8:22
